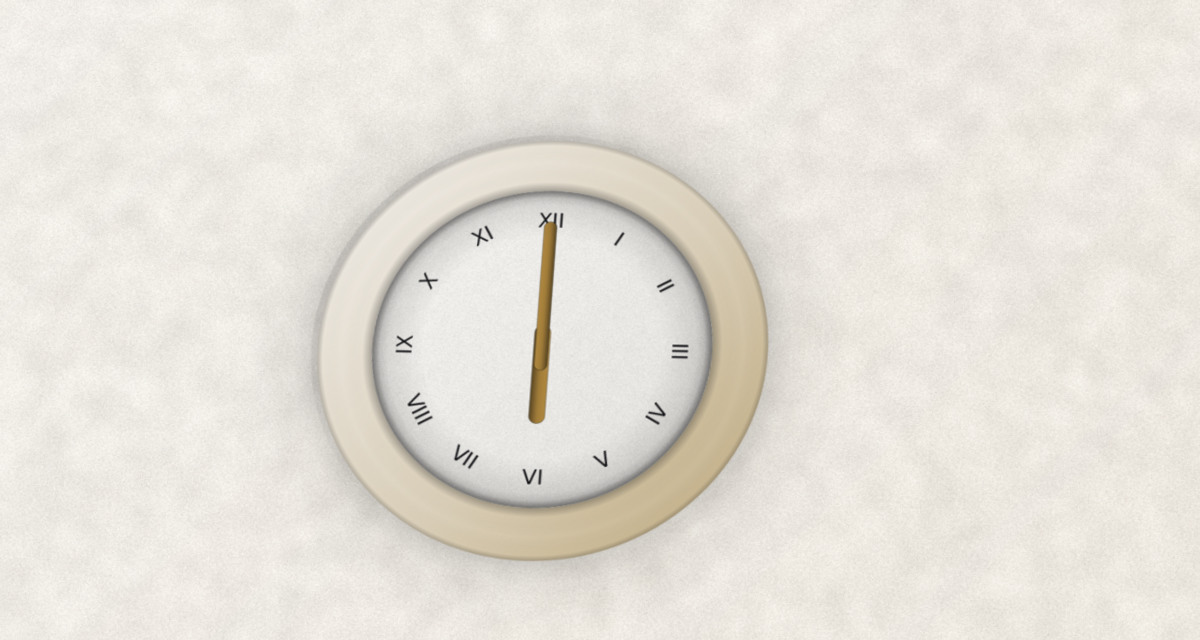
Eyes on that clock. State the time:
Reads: 6:00
